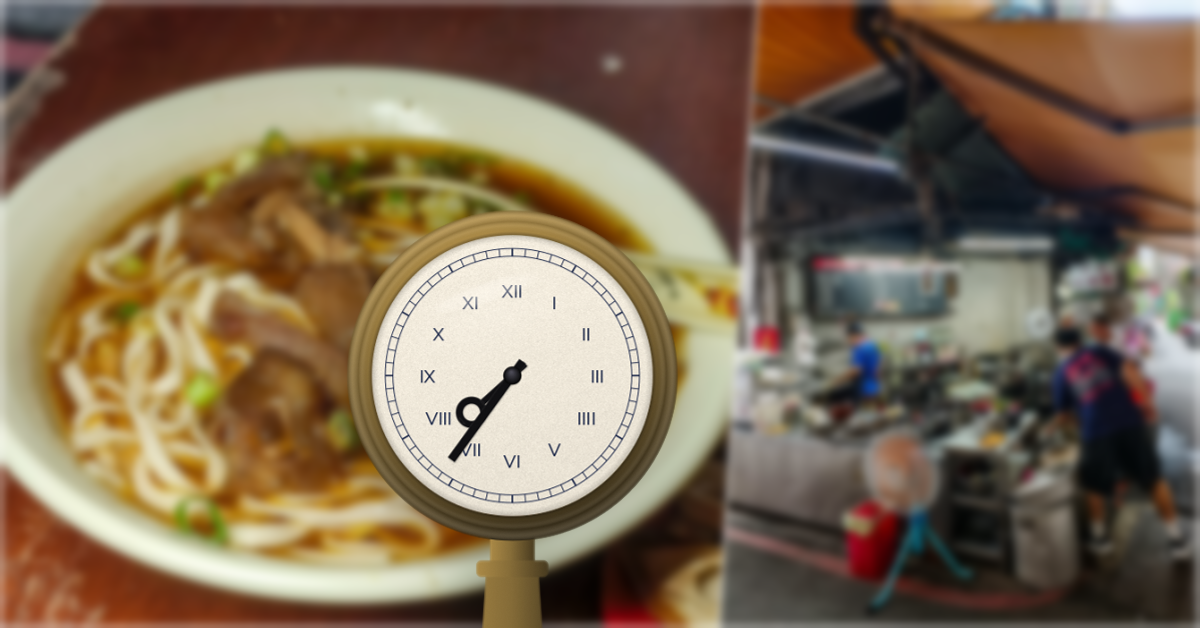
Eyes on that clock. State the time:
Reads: 7:36
